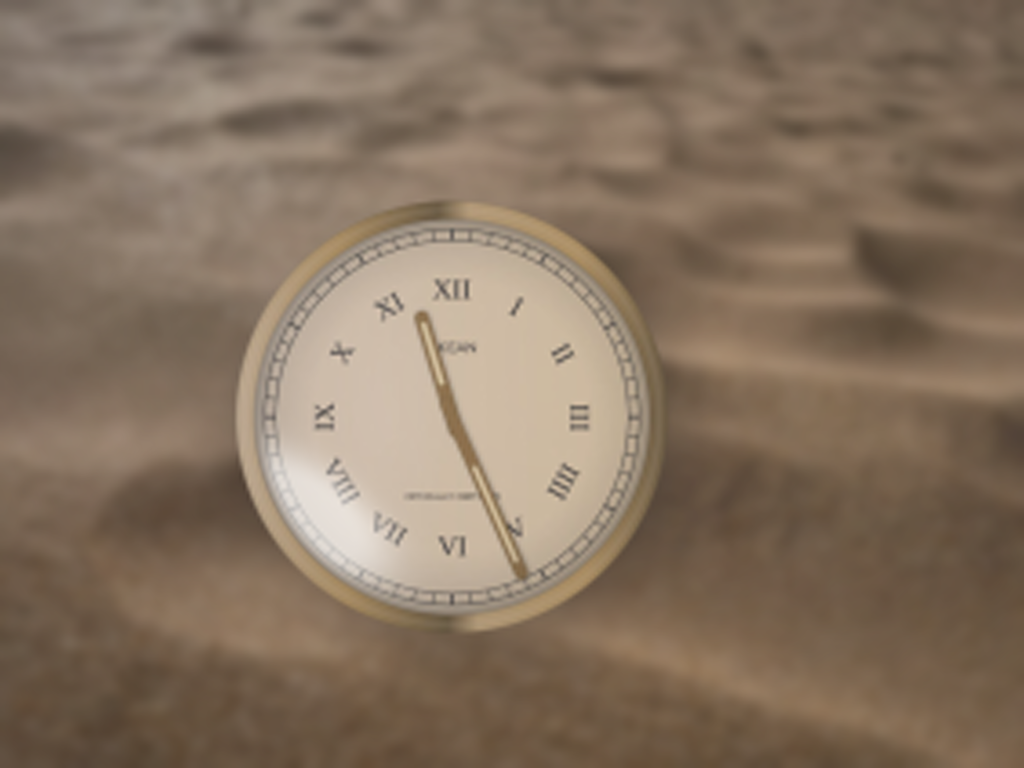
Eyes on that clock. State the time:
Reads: 11:26
